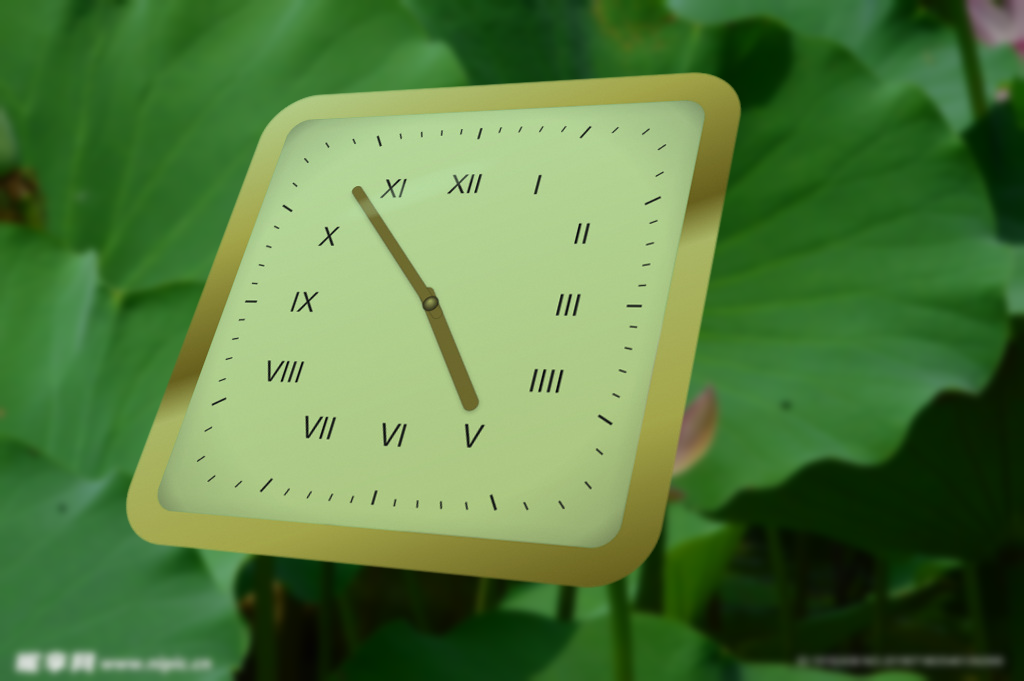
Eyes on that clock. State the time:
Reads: 4:53
